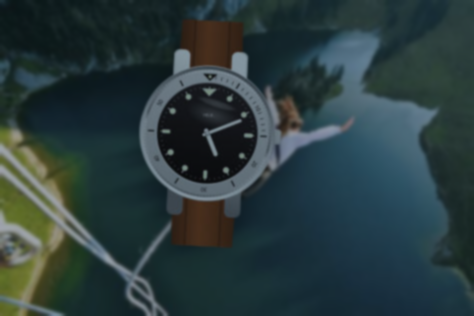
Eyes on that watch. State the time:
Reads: 5:11
